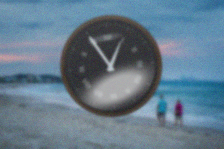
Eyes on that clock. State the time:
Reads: 12:55
